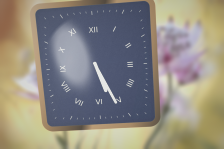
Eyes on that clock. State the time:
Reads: 5:26
